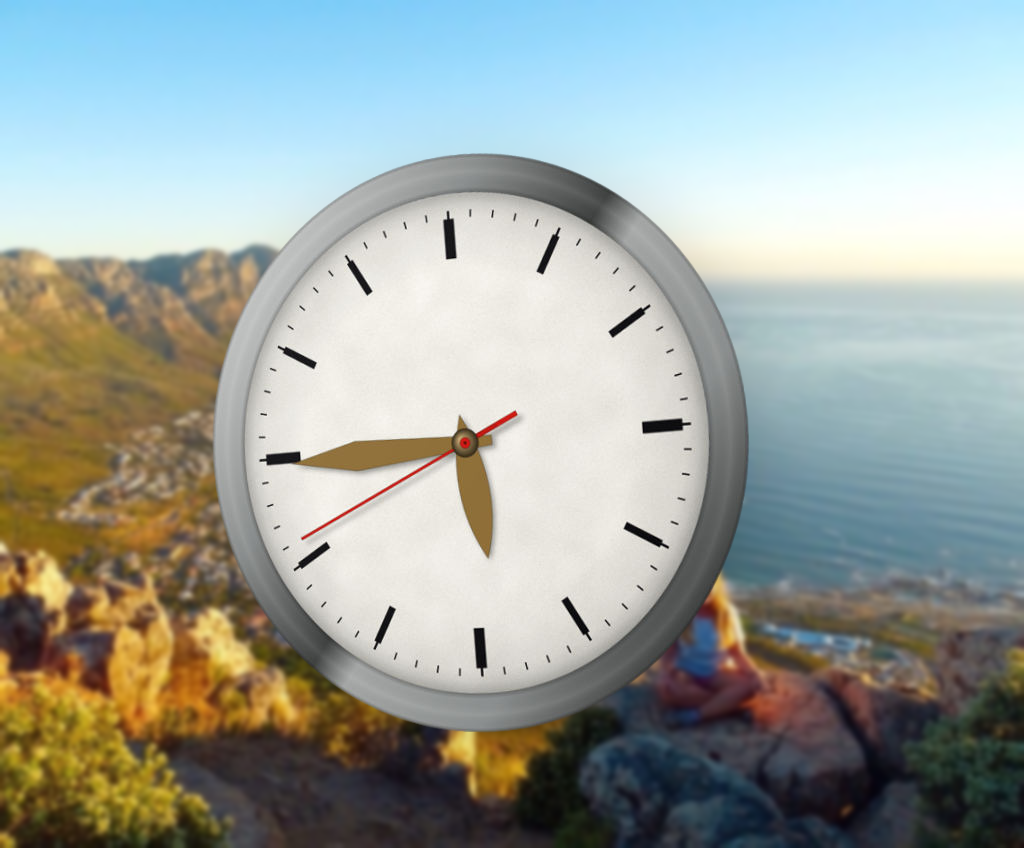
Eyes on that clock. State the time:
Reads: 5:44:41
